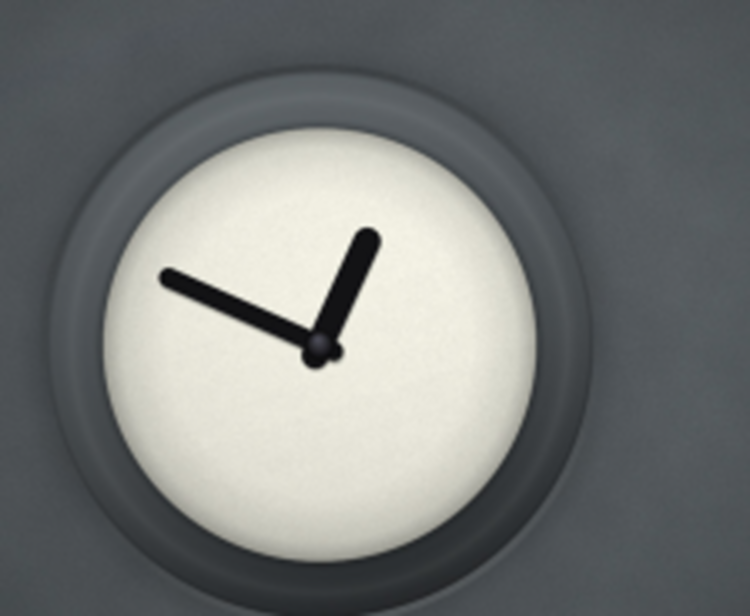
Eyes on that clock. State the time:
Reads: 12:49
